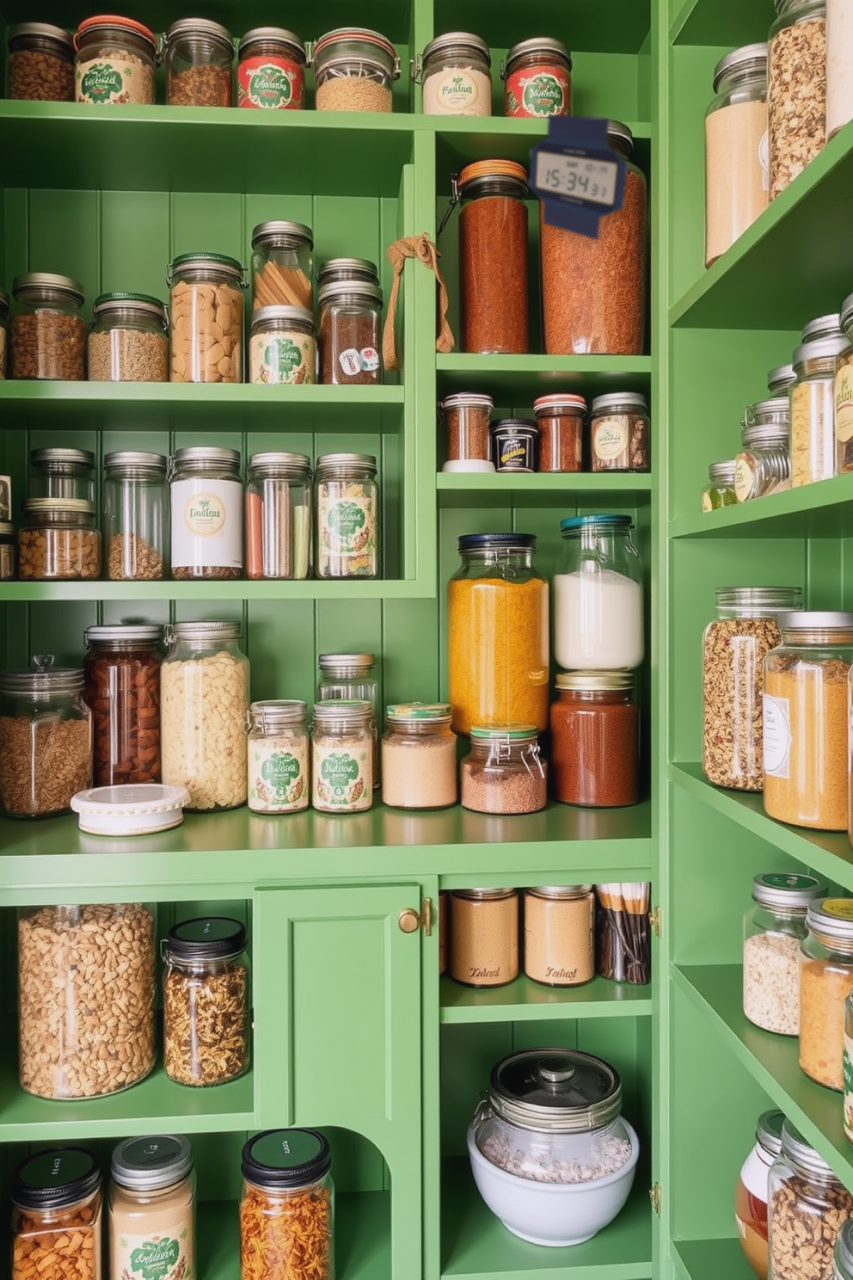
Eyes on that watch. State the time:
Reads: 15:34
